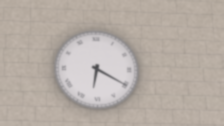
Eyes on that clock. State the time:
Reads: 6:20
